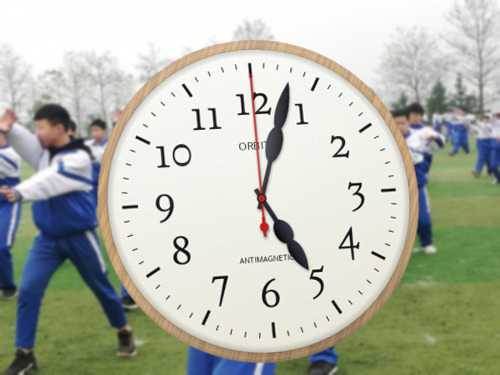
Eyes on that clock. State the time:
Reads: 5:03:00
